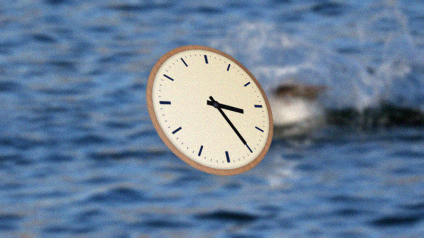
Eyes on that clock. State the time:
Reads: 3:25
